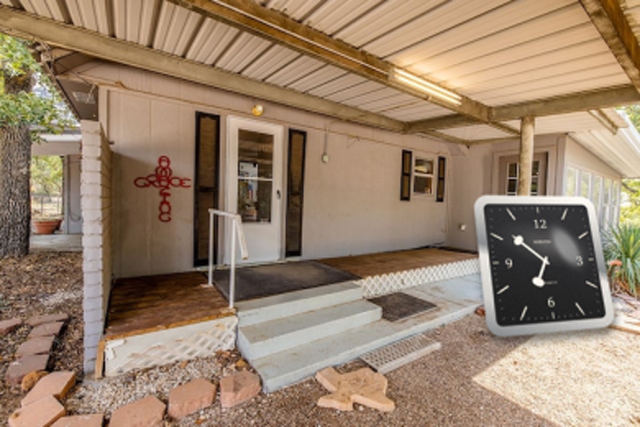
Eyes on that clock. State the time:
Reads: 6:52
